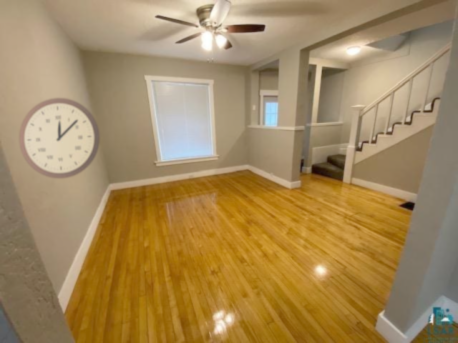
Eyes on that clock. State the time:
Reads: 12:08
